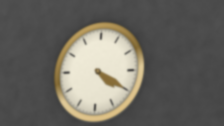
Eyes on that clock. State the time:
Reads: 4:20
